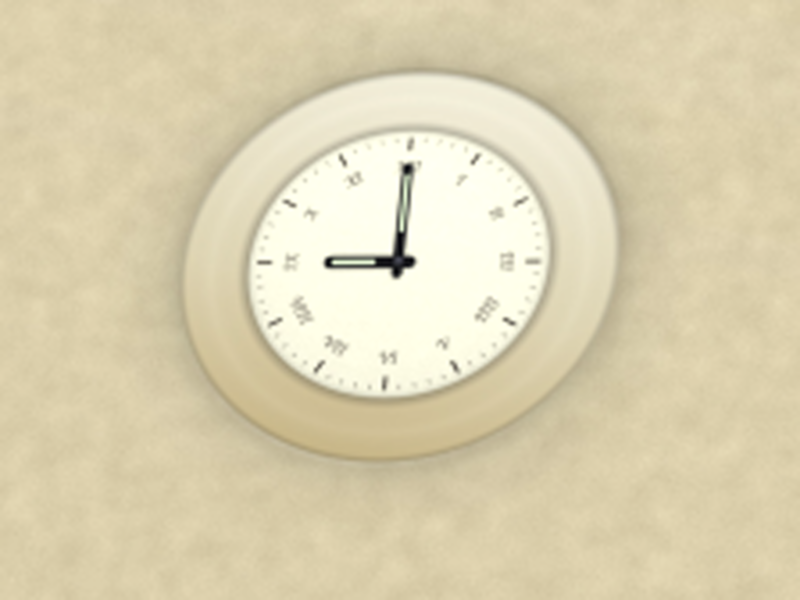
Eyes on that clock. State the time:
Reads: 9:00
